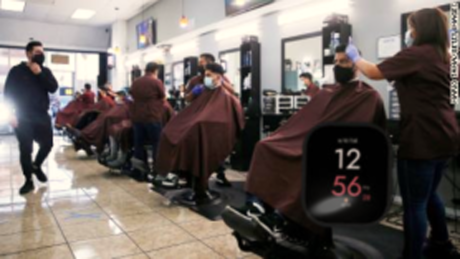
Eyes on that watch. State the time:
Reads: 12:56
